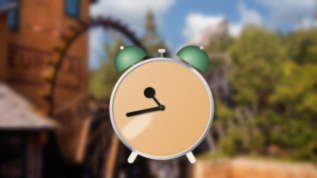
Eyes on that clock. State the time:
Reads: 10:43
